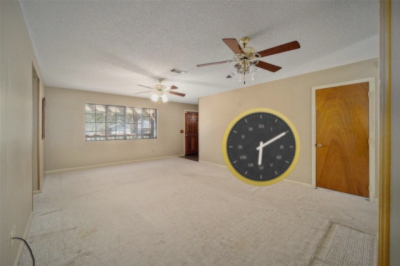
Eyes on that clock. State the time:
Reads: 6:10
